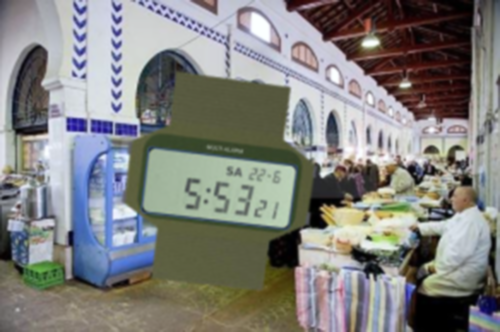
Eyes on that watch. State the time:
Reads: 5:53:21
